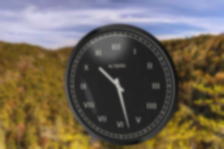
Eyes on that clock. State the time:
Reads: 10:28
